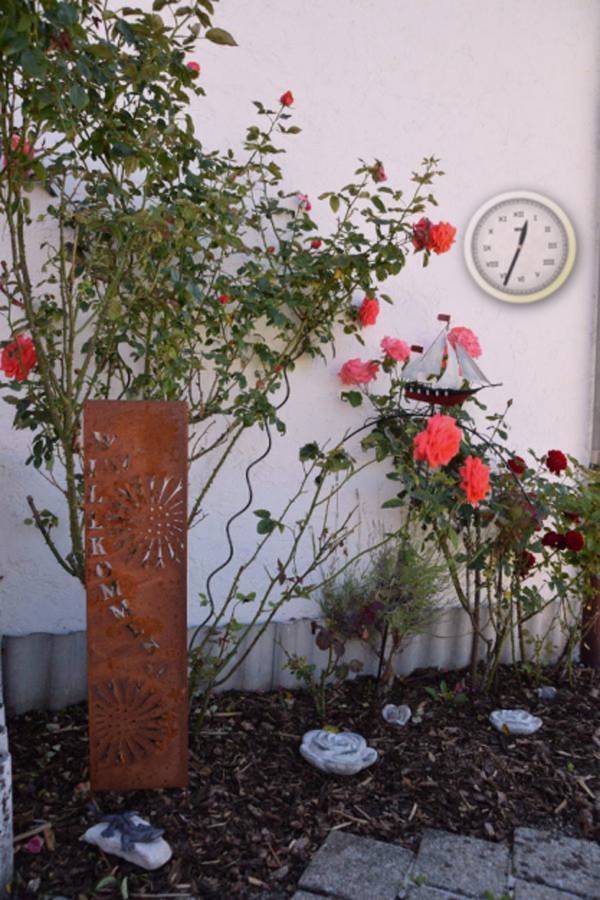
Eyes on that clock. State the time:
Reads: 12:34
